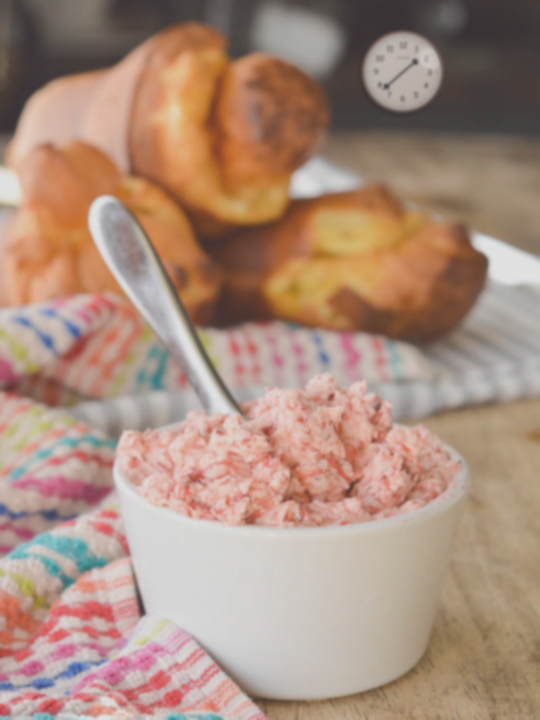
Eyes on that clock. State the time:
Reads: 1:38
